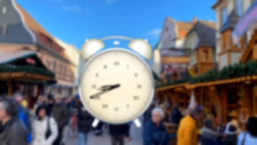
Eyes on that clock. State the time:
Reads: 8:41
